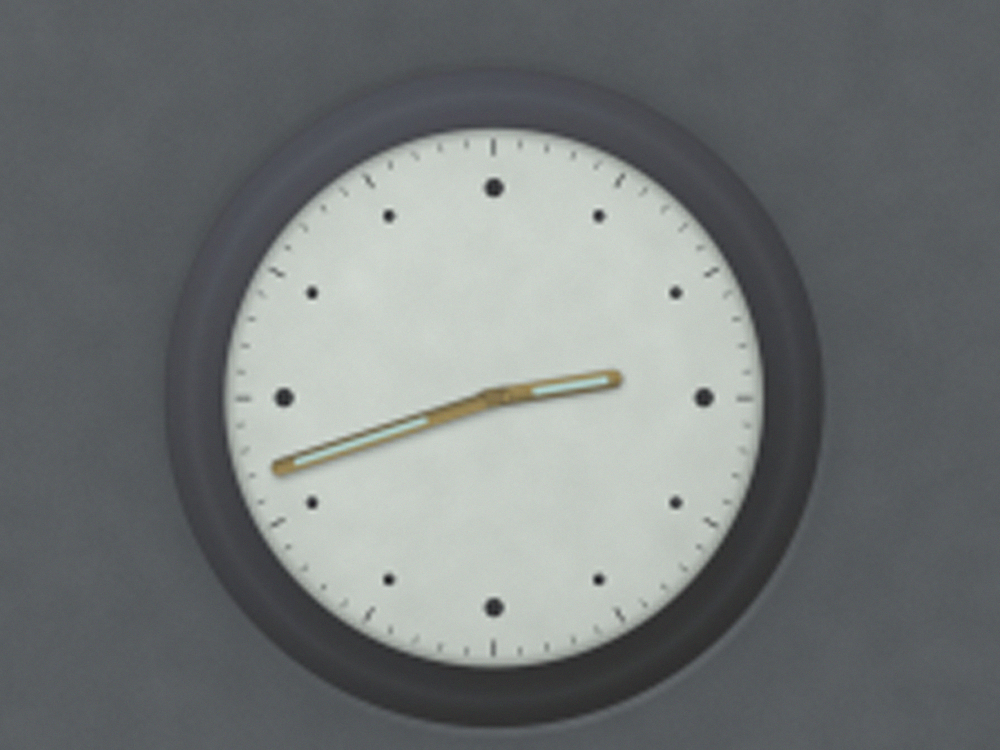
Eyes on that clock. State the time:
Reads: 2:42
